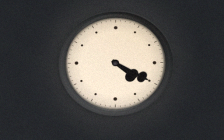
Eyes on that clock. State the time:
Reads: 4:20
